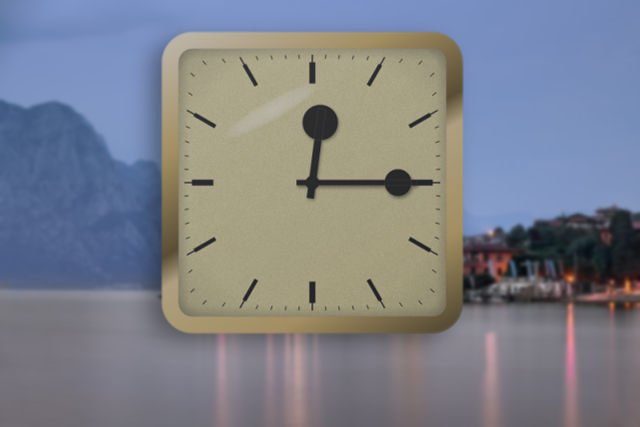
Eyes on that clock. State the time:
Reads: 12:15
